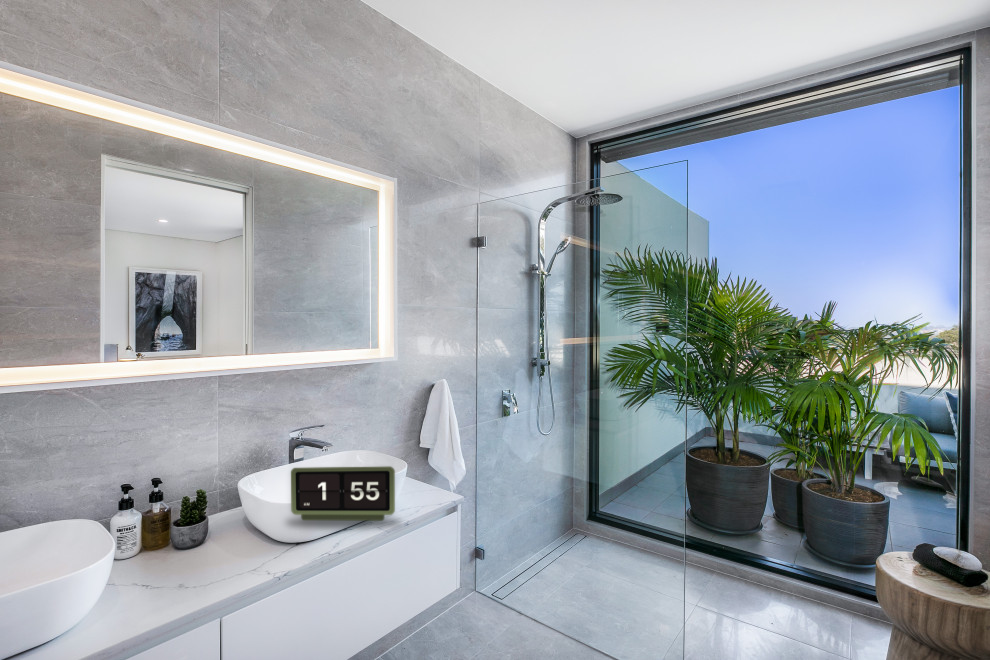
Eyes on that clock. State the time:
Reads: 1:55
